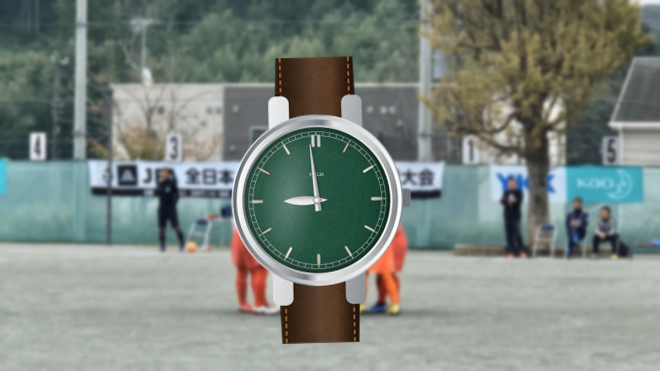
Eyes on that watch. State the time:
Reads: 8:59
